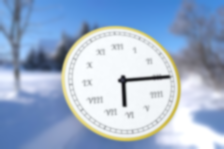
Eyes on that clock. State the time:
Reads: 6:15
